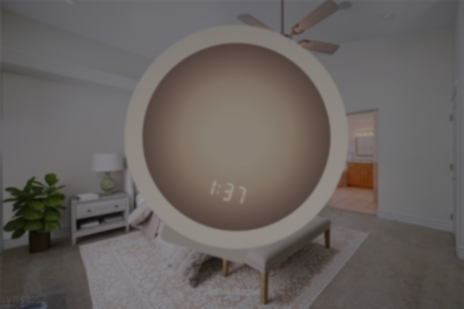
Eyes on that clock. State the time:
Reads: 1:37
